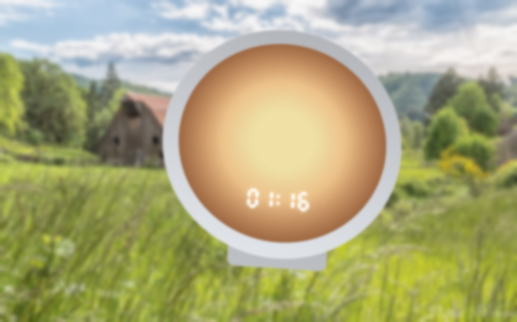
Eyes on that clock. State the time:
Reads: 1:16
